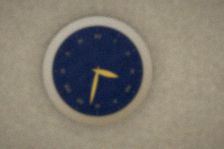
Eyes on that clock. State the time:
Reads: 3:32
